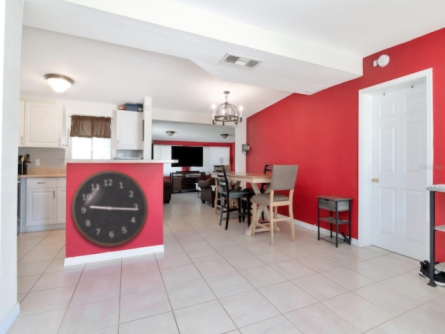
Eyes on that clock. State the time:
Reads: 9:16
